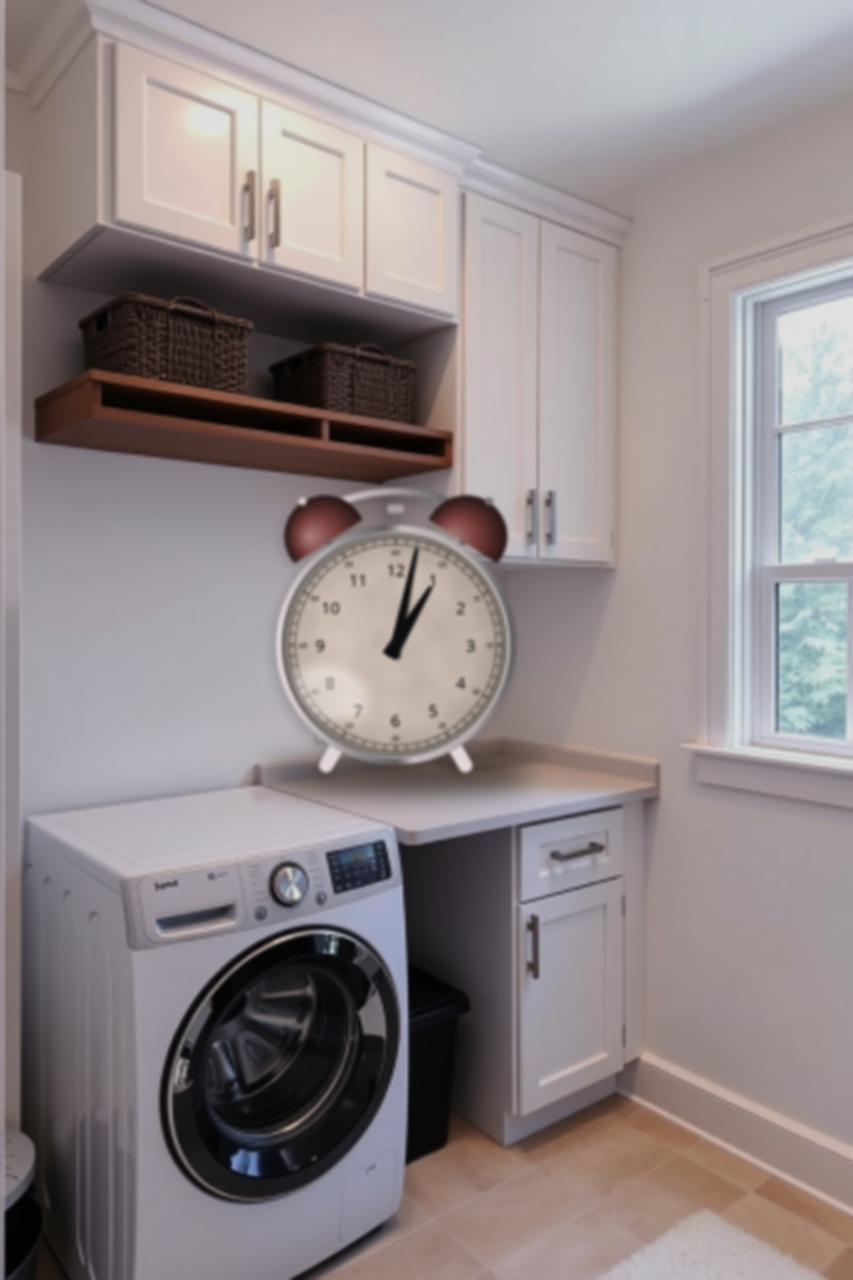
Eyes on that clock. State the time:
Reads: 1:02
